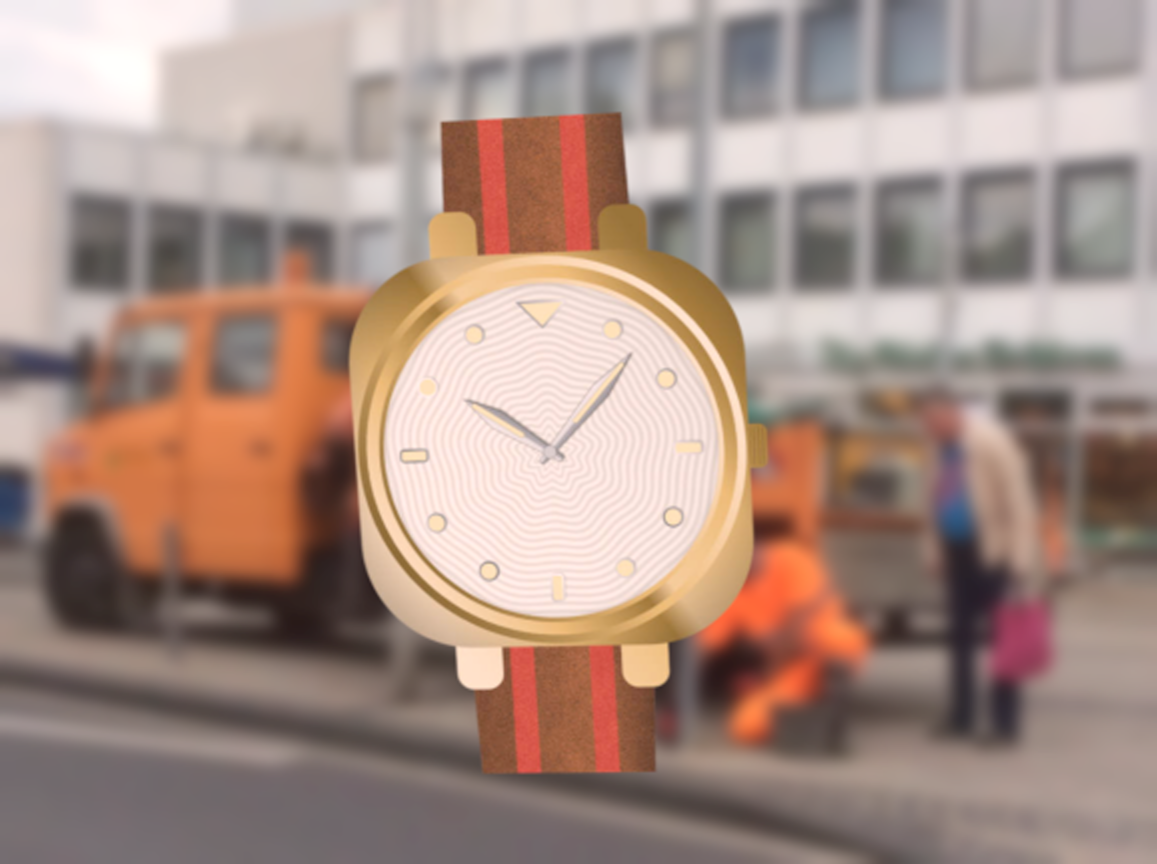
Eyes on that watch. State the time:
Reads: 10:07
